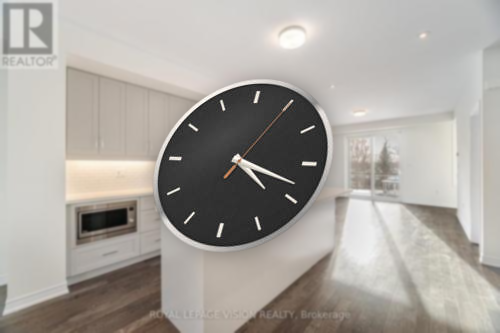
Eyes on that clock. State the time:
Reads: 4:18:05
